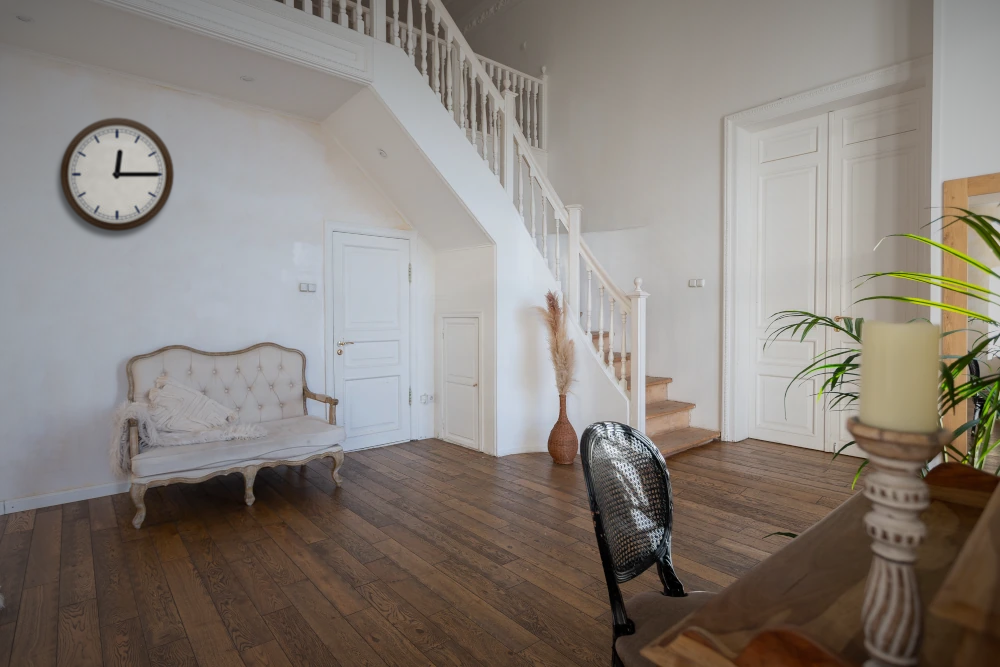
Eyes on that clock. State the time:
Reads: 12:15
